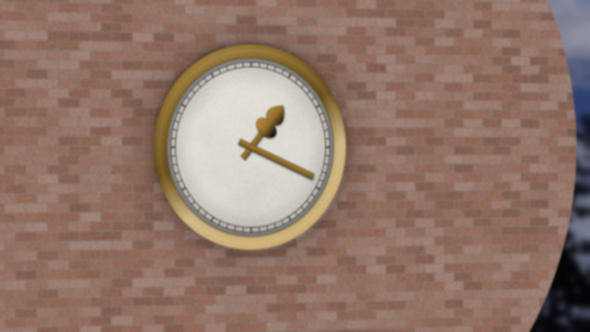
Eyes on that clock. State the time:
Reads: 1:19
